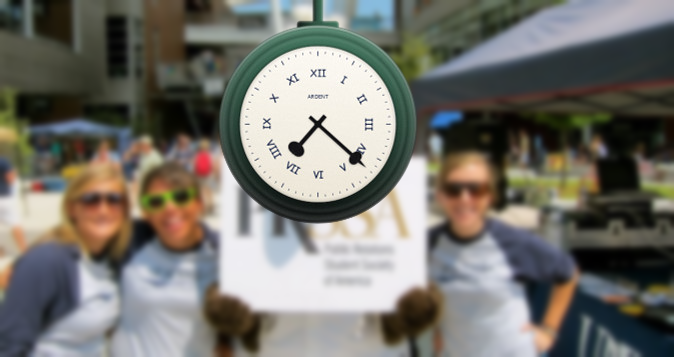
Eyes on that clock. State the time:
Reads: 7:22
